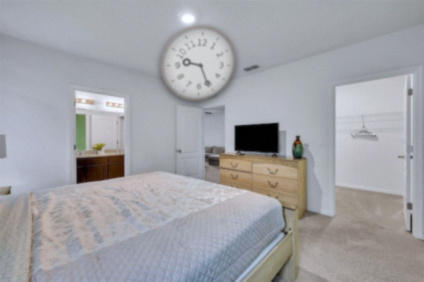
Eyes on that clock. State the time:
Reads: 9:26
